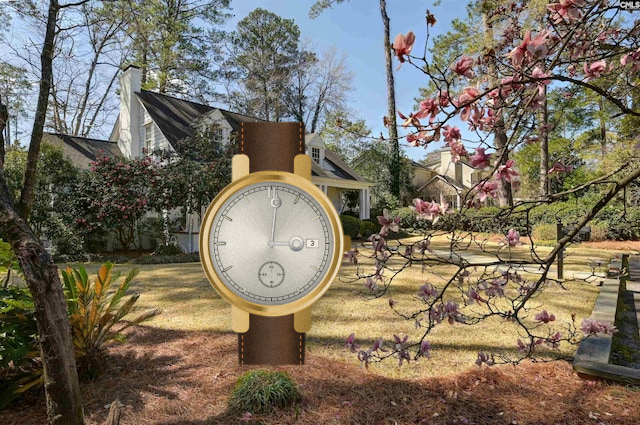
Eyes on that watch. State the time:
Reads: 3:01
